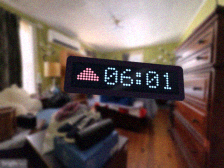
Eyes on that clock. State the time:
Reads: 6:01
